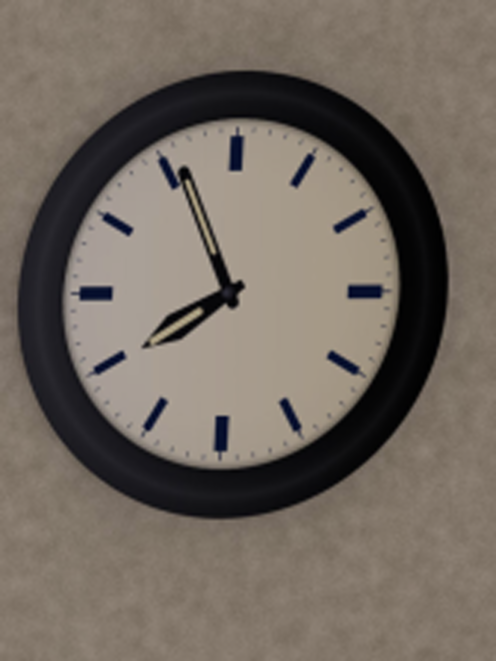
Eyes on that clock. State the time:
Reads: 7:56
